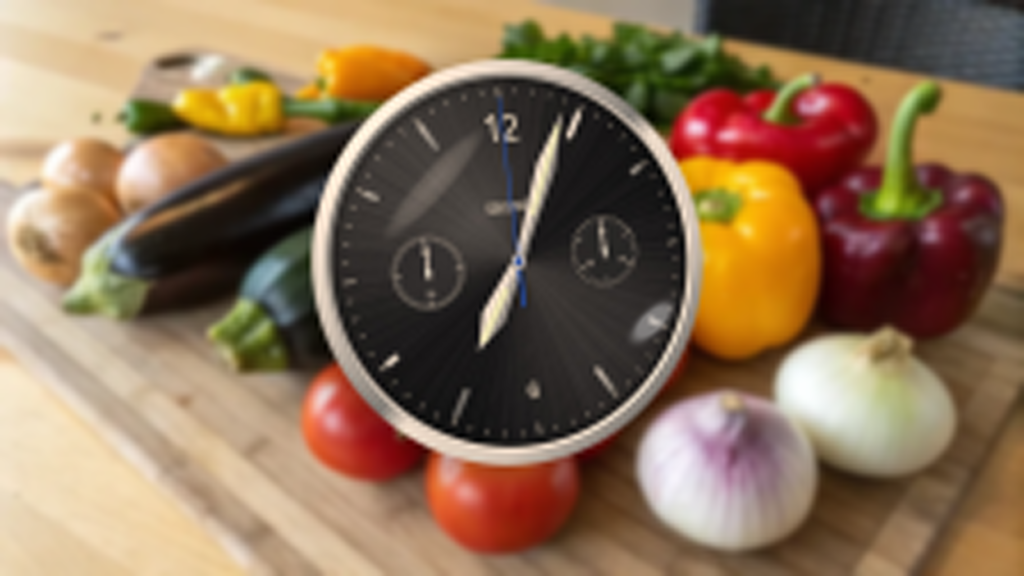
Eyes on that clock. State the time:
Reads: 7:04
